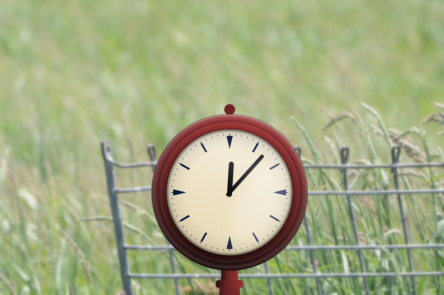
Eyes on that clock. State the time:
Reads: 12:07
